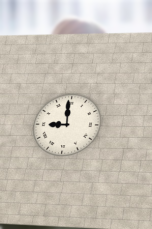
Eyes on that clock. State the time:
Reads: 8:59
